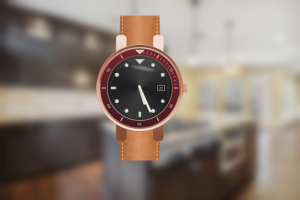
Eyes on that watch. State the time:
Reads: 5:26
